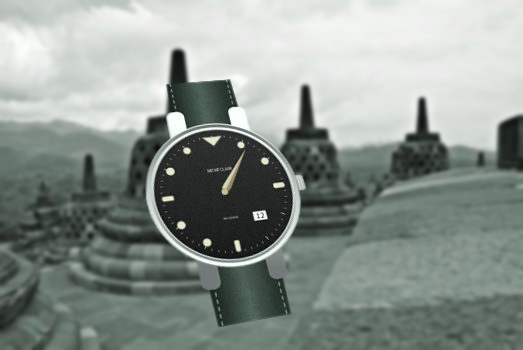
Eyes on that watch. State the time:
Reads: 1:06
